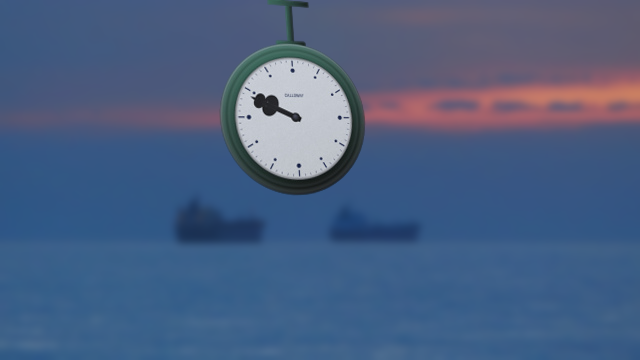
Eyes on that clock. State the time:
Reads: 9:49
